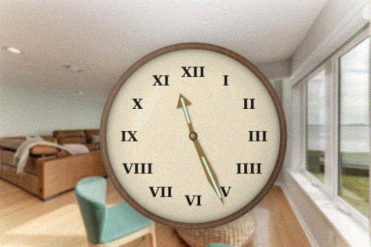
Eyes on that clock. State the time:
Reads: 11:26
